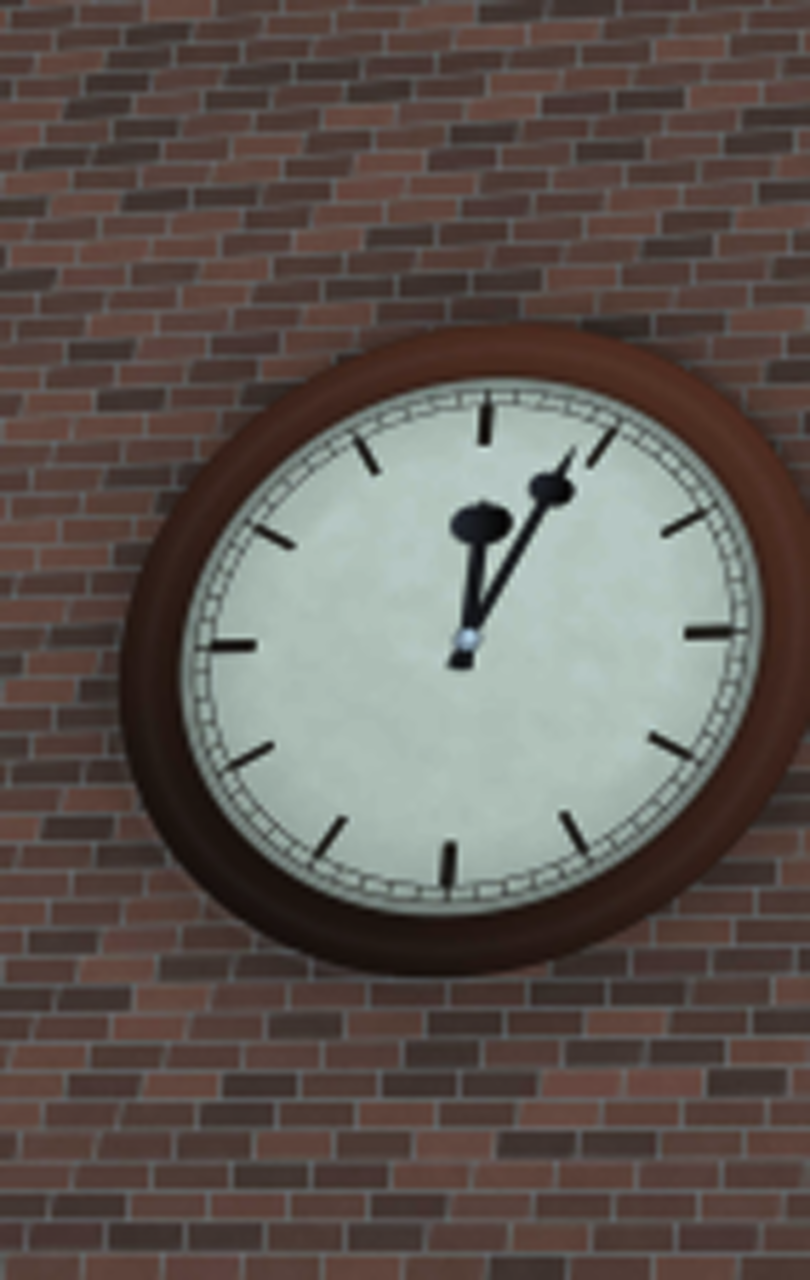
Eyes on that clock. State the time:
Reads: 12:04
